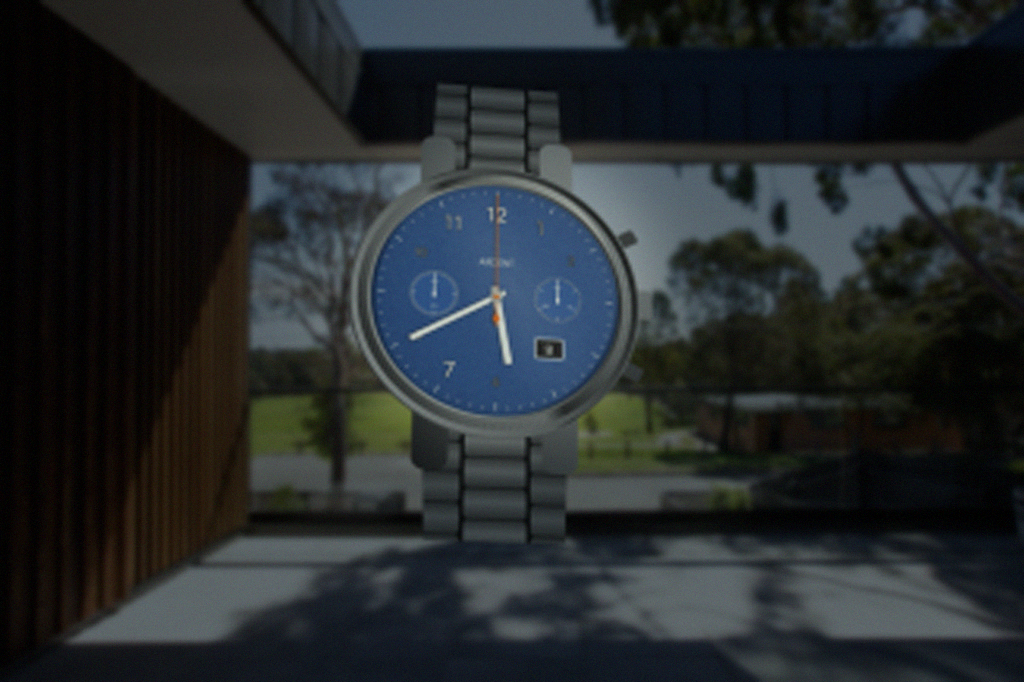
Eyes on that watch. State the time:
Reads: 5:40
